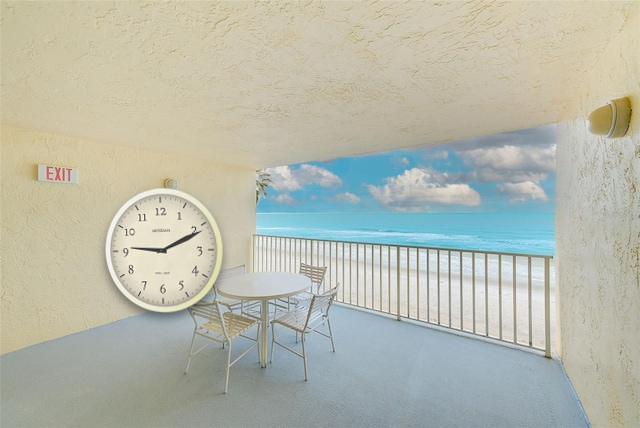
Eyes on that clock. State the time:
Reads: 9:11
